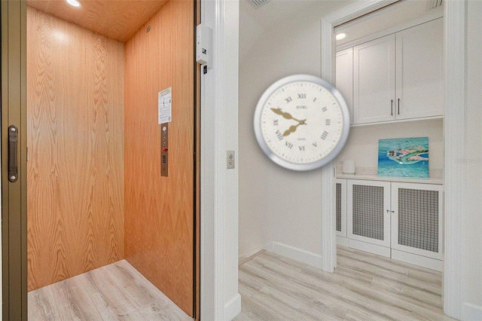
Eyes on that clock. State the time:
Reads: 7:49
